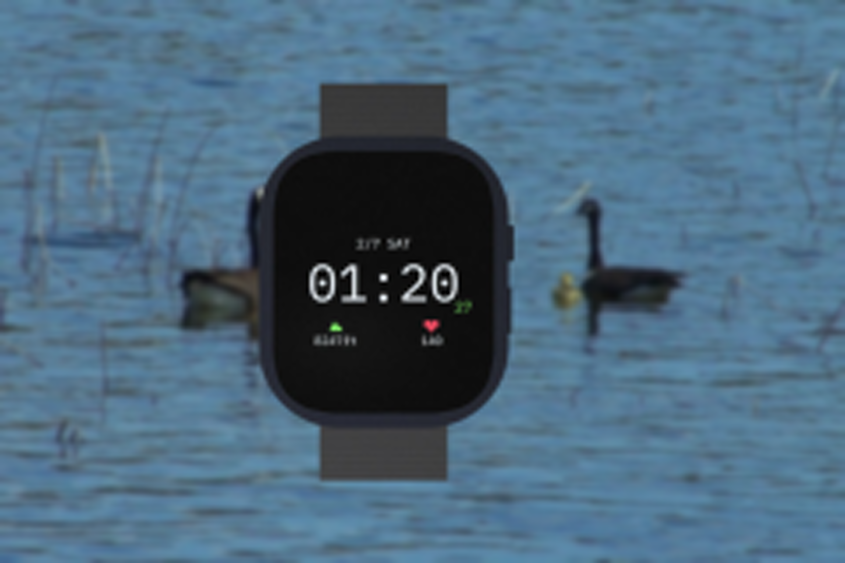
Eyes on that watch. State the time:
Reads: 1:20
